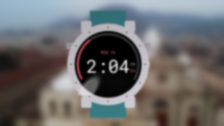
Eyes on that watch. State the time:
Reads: 2:04
